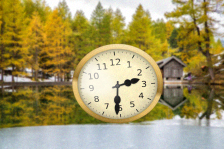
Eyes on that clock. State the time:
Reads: 2:31
